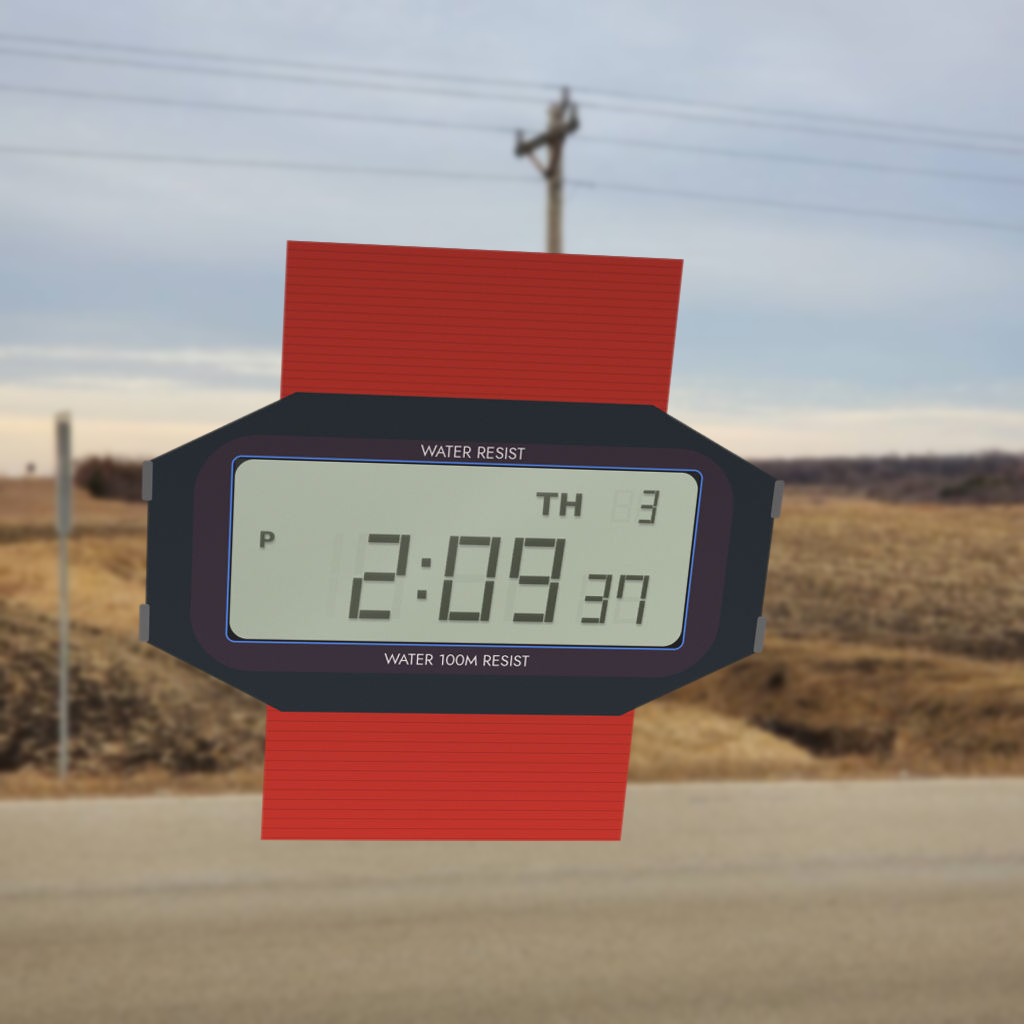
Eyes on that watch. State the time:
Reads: 2:09:37
